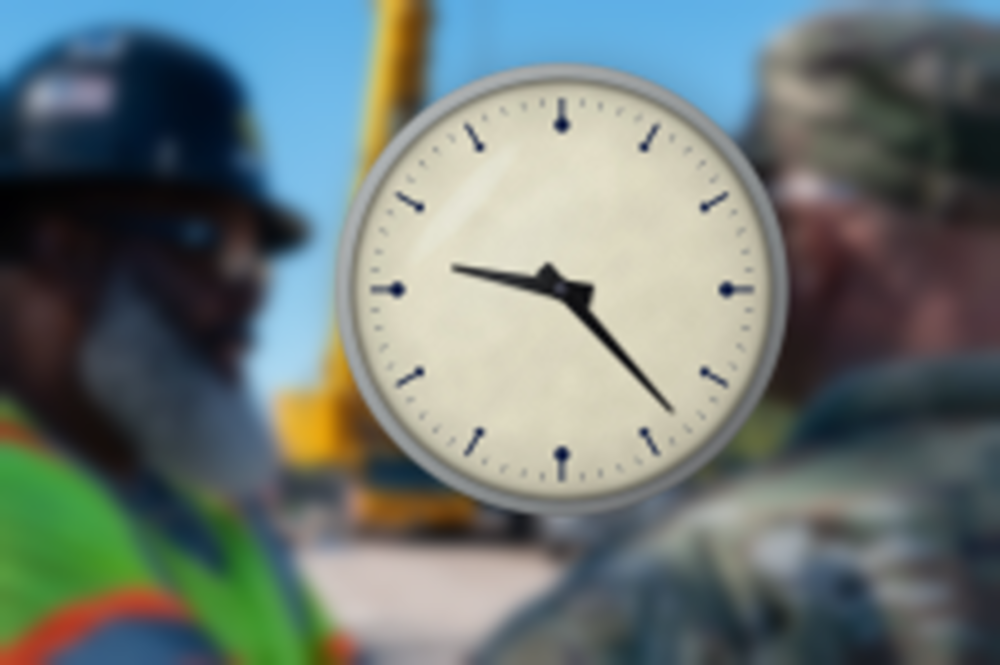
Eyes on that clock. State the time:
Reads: 9:23
